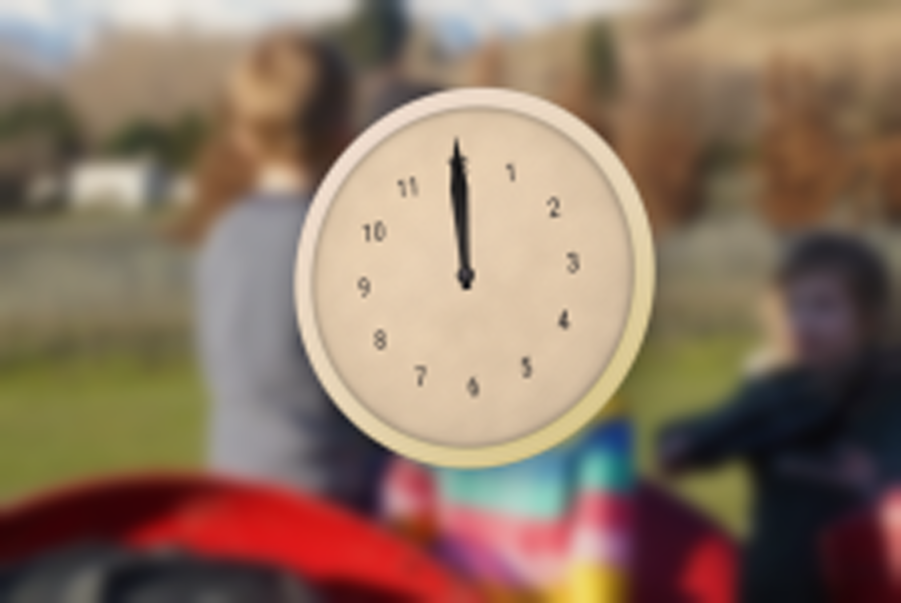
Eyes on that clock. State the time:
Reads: 12:00
